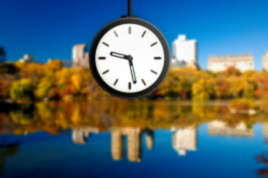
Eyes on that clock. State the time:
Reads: 9:28
